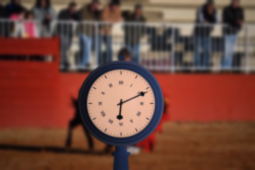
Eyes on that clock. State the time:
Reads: 6:11
